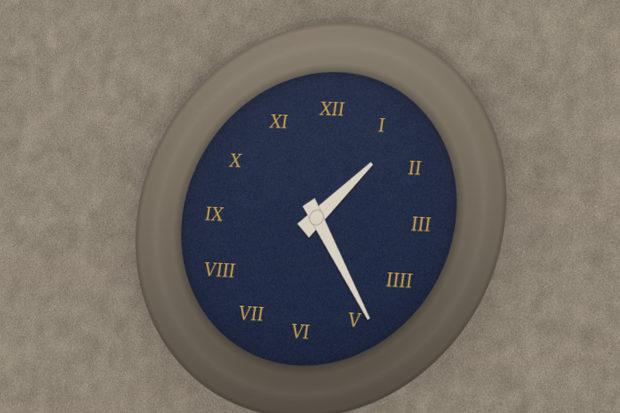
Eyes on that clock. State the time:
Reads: 1:24
